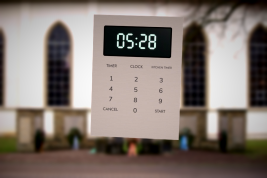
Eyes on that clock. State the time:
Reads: 5:28
